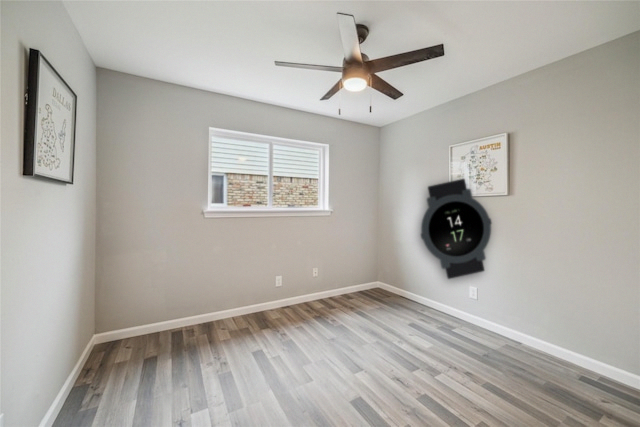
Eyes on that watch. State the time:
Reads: 14:17
